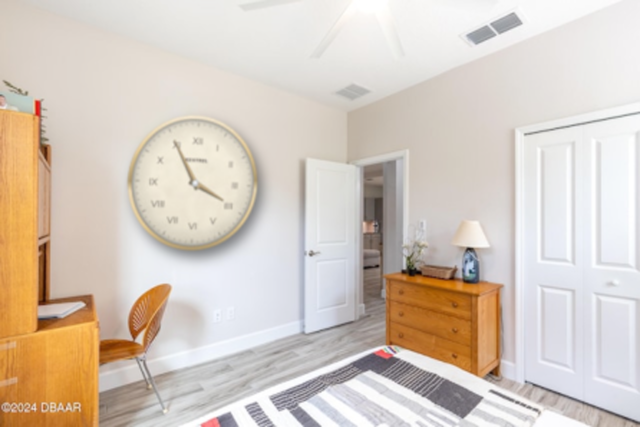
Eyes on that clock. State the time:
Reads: 3:55
